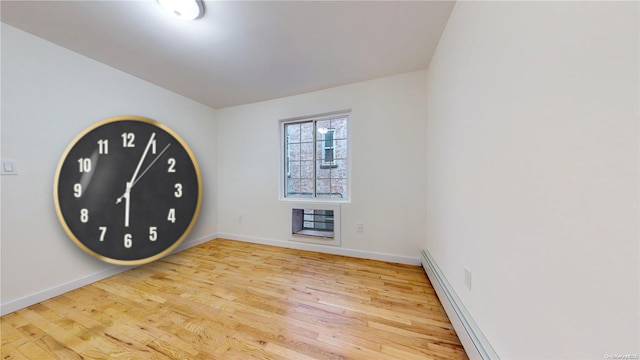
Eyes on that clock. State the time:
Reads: 6:04:07
